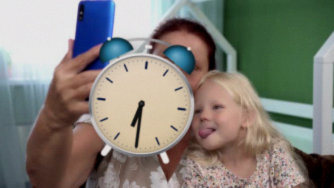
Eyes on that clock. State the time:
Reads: 6:30
